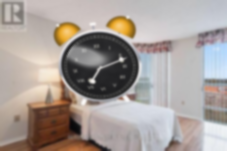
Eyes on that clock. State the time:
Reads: 7:12
